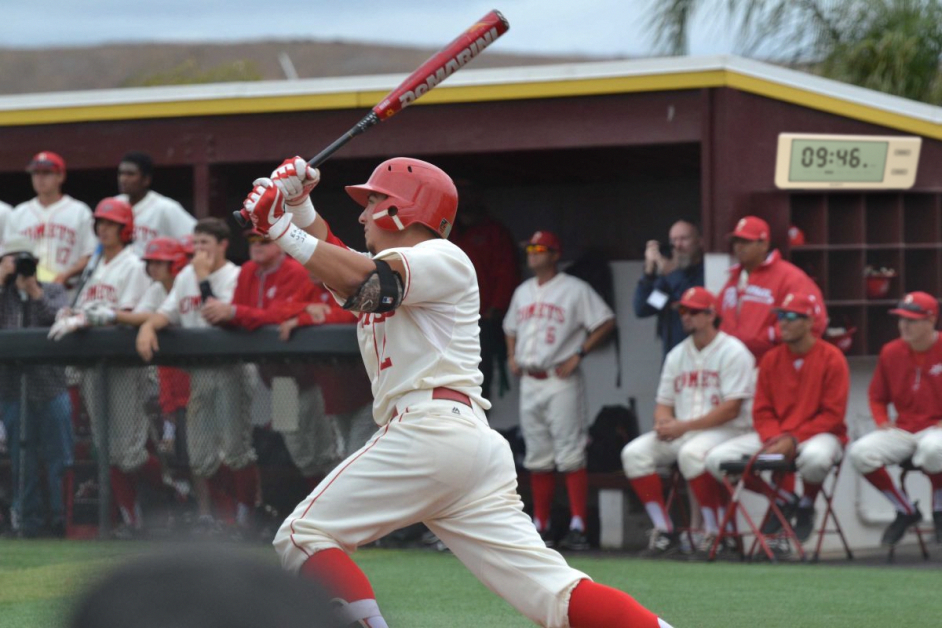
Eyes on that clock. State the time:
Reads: 9:46
